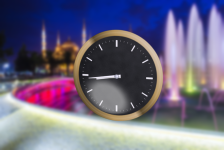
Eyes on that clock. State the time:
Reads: 8:44
